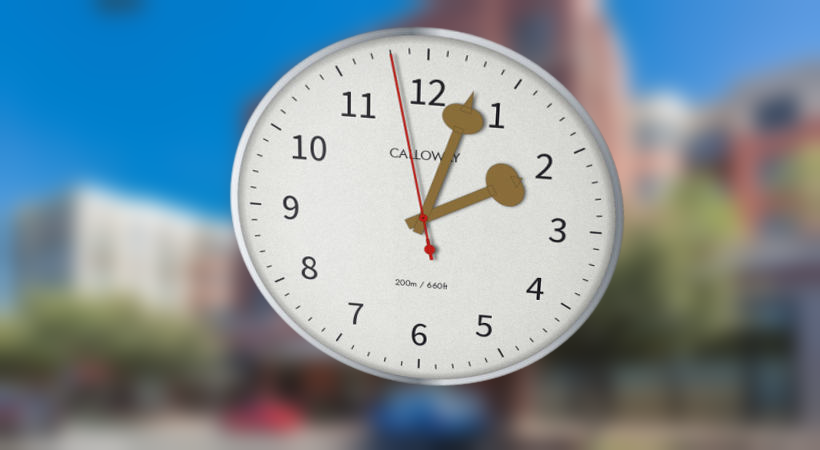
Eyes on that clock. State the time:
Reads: 2:02:58
